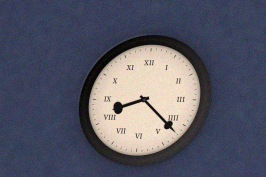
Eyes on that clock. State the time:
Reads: 8:22
